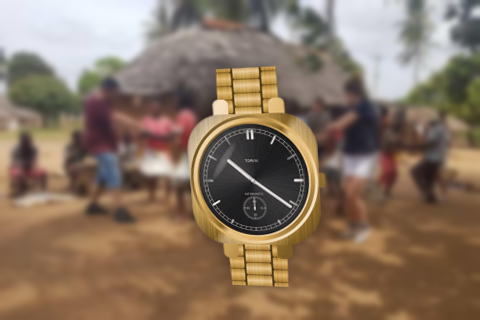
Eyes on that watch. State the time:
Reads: 10:21
